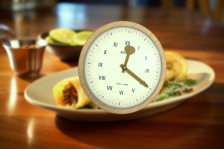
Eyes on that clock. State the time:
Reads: 12:20
